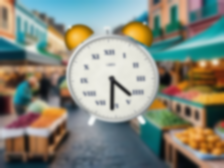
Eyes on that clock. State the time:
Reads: 4:31
